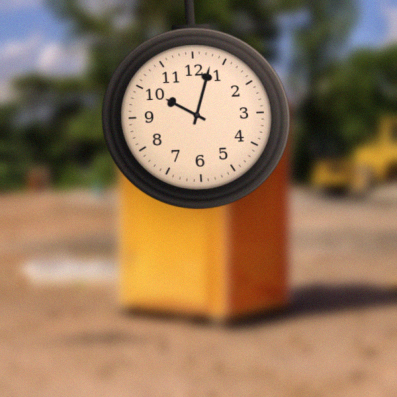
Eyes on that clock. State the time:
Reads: 10:03
